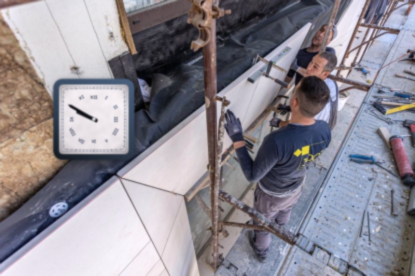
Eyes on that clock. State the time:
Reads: 9:50
